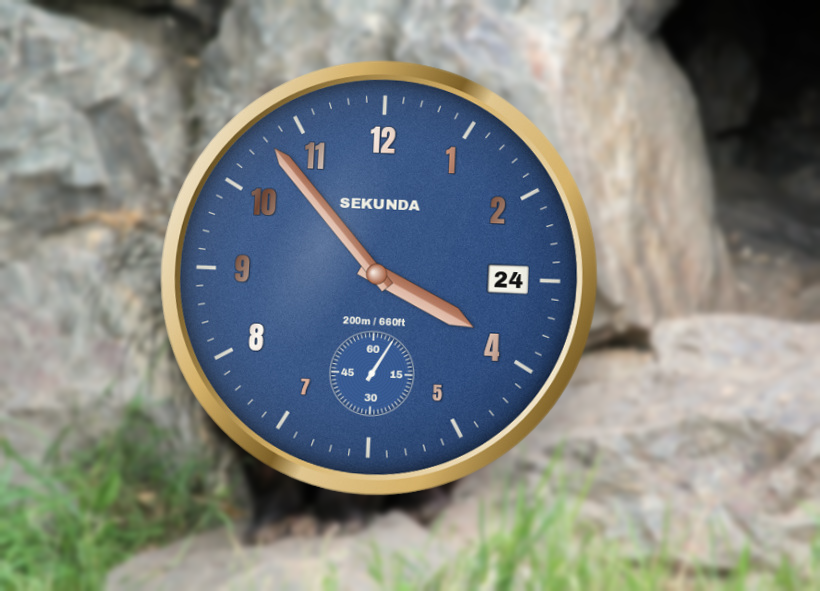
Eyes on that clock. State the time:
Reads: 3:53:05
